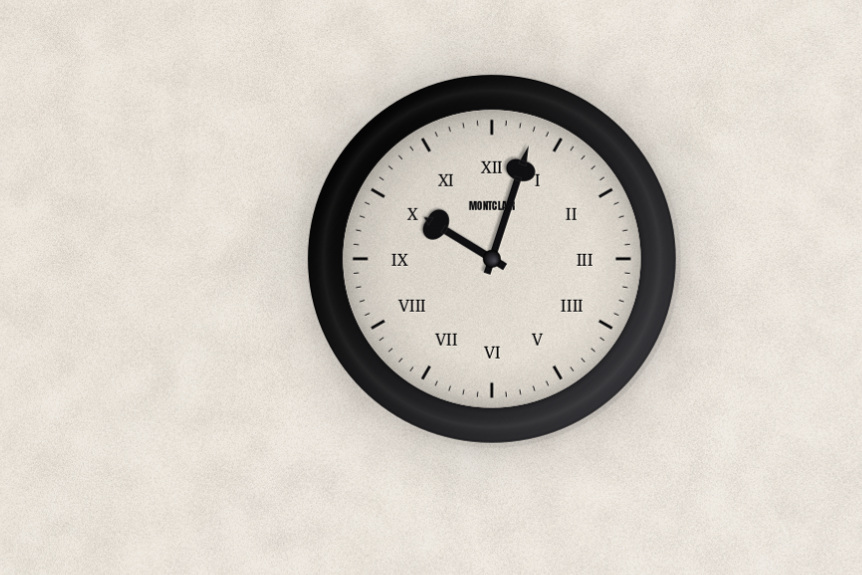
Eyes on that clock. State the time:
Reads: 10:03
